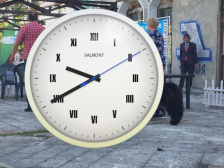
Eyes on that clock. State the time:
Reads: 9:40:10
